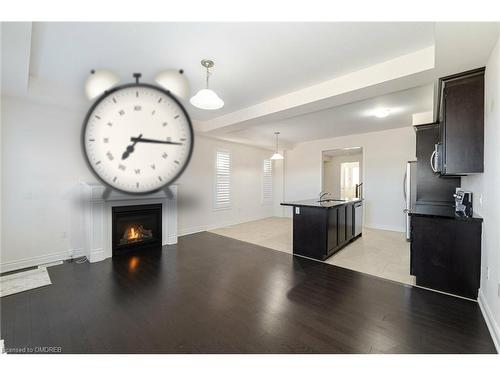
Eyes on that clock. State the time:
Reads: 7:16
